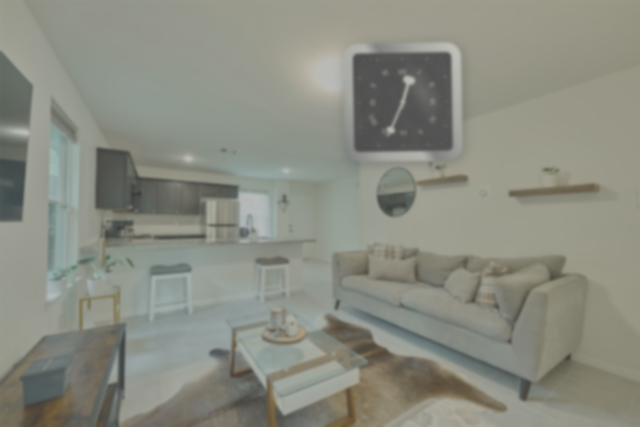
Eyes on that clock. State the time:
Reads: 12:34
